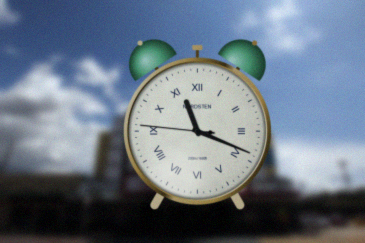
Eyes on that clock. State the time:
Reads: 11:18:46
